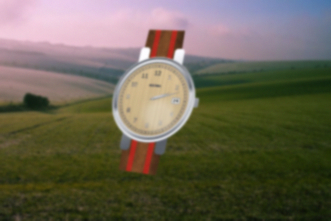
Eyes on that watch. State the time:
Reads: 2:12
